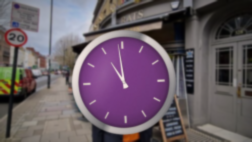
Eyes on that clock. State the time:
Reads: 10:59
